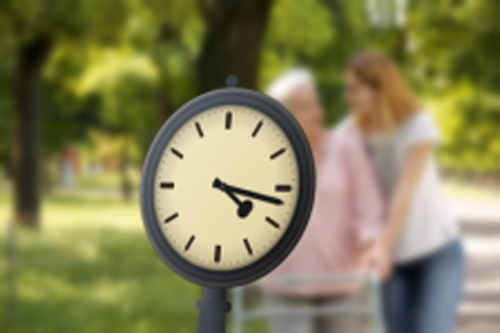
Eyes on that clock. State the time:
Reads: 4:17
